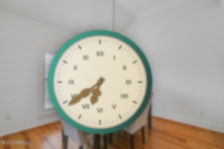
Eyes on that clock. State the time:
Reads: 6:39
